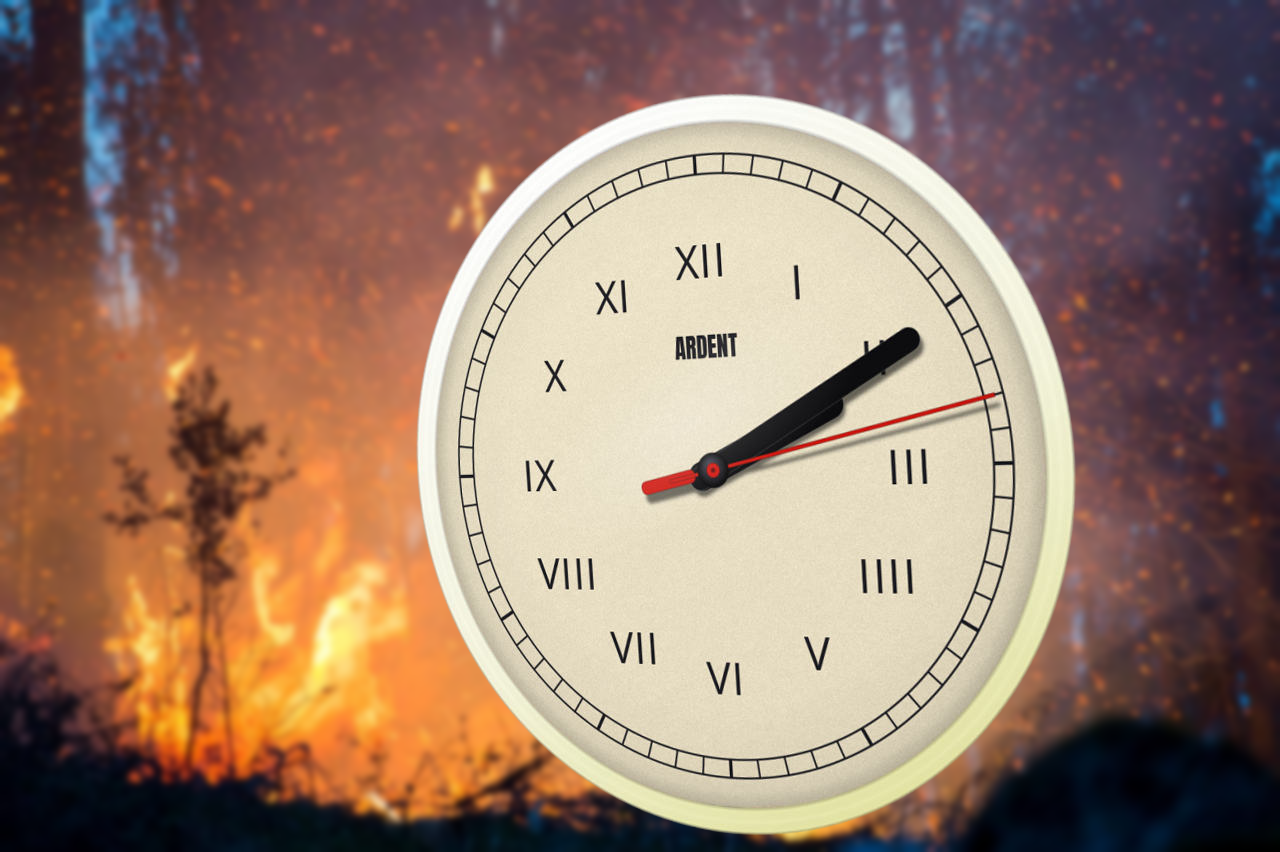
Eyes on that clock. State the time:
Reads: 2:10:13
